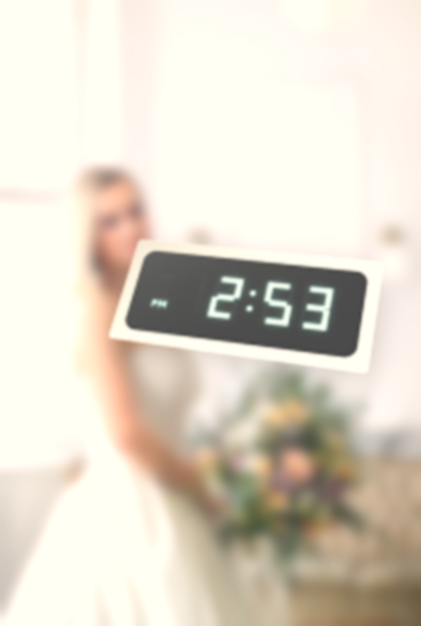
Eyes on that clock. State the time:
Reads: 2:53
